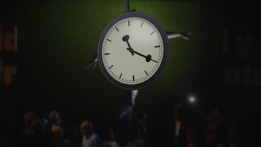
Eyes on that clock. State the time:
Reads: 11:20
